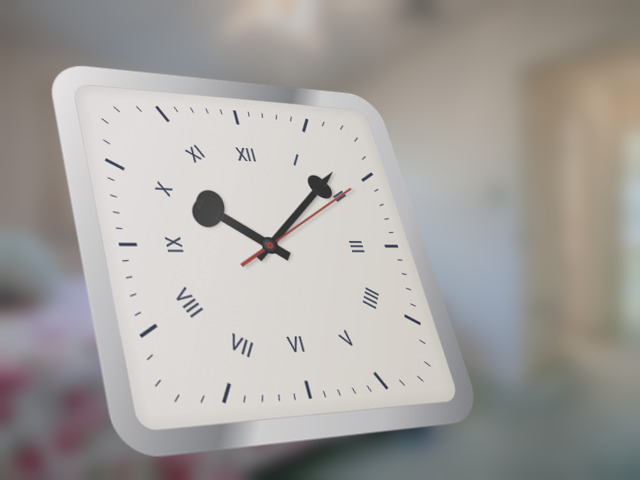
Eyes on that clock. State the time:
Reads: 10:08:10
